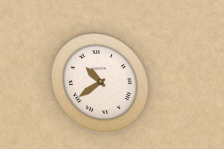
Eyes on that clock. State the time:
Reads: 10:40
